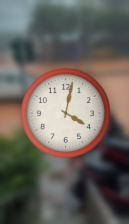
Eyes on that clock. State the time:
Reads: 4:02
